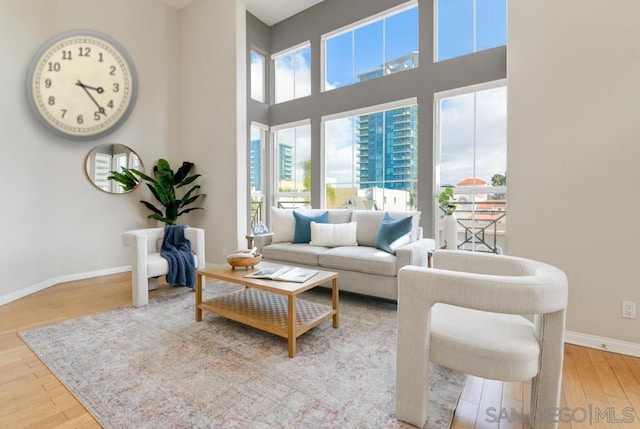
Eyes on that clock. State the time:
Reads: 3:23
